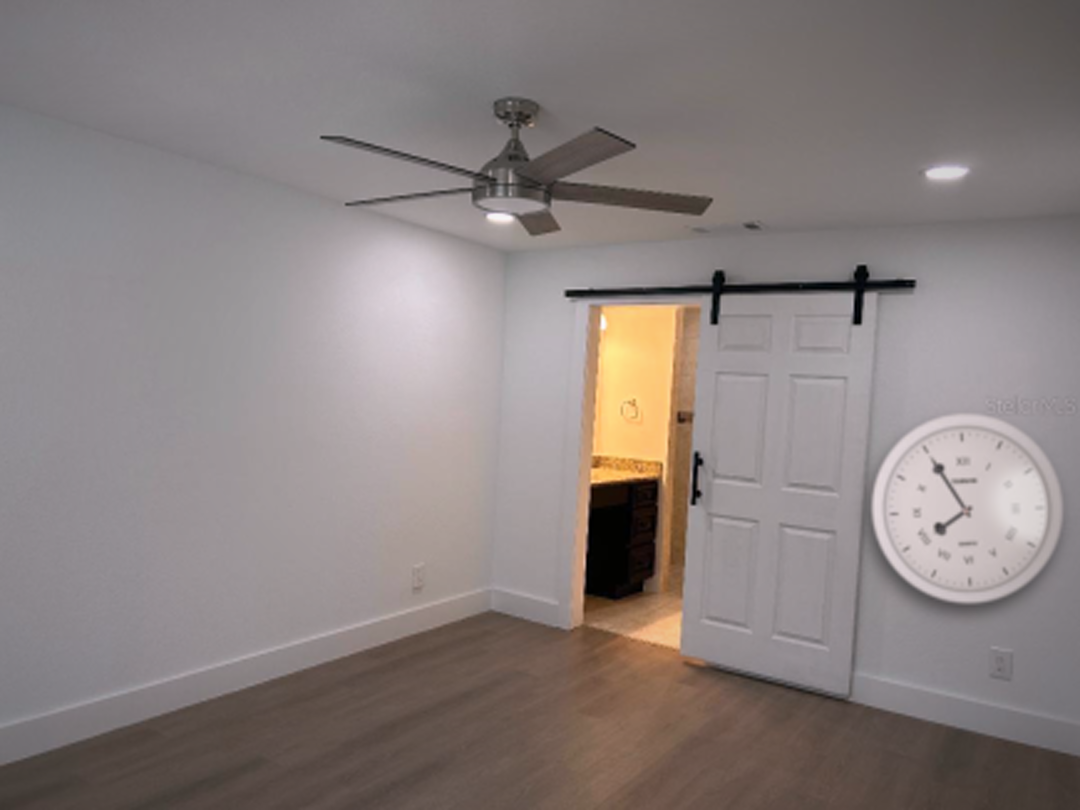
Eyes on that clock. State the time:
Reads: 7:55
